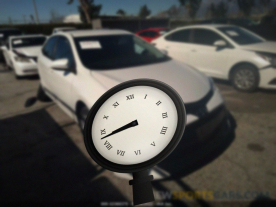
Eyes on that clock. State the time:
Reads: 8:43
